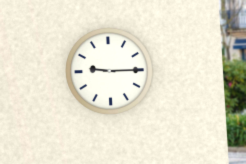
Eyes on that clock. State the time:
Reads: 9:15
